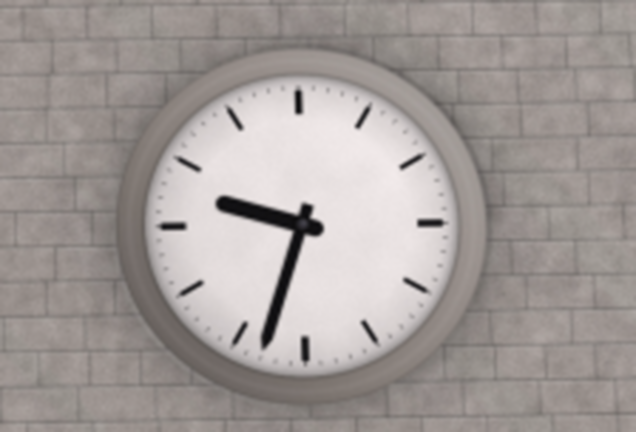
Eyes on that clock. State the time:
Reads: 9:33
